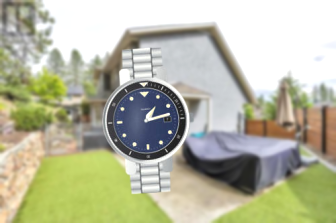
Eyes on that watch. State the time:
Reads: 1:13
